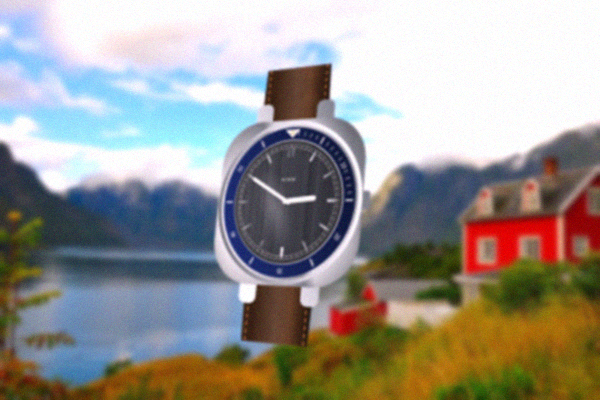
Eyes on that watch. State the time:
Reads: 2:50
